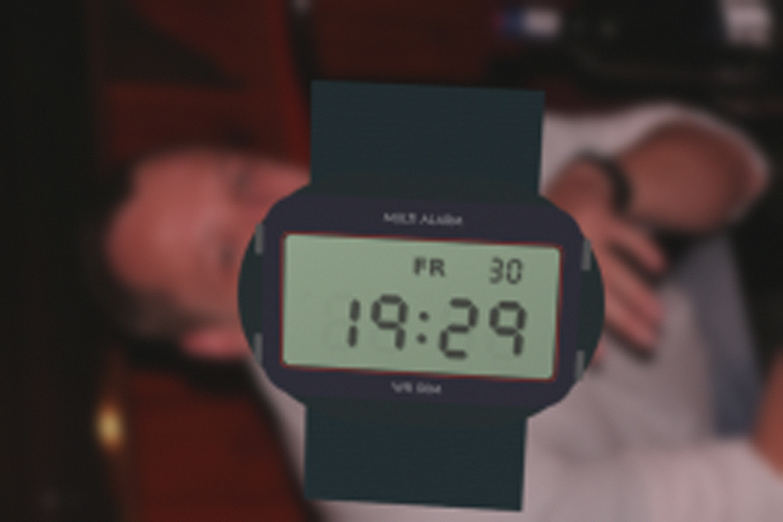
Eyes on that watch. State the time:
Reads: 19:29
